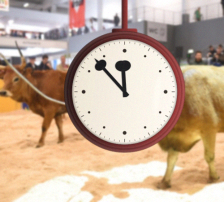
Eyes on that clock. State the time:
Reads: 11:53
